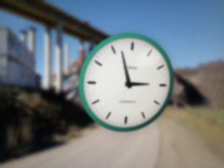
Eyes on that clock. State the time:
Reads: 2:57
